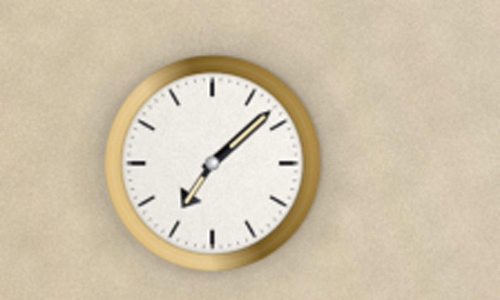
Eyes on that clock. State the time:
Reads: 7:08
